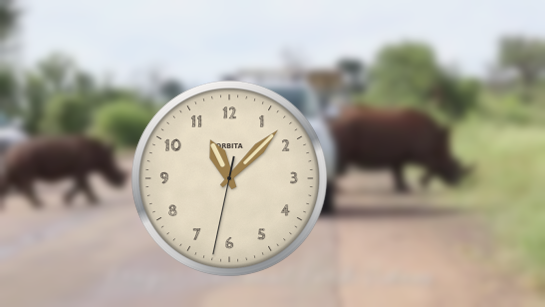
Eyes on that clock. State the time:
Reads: 11:07:32
